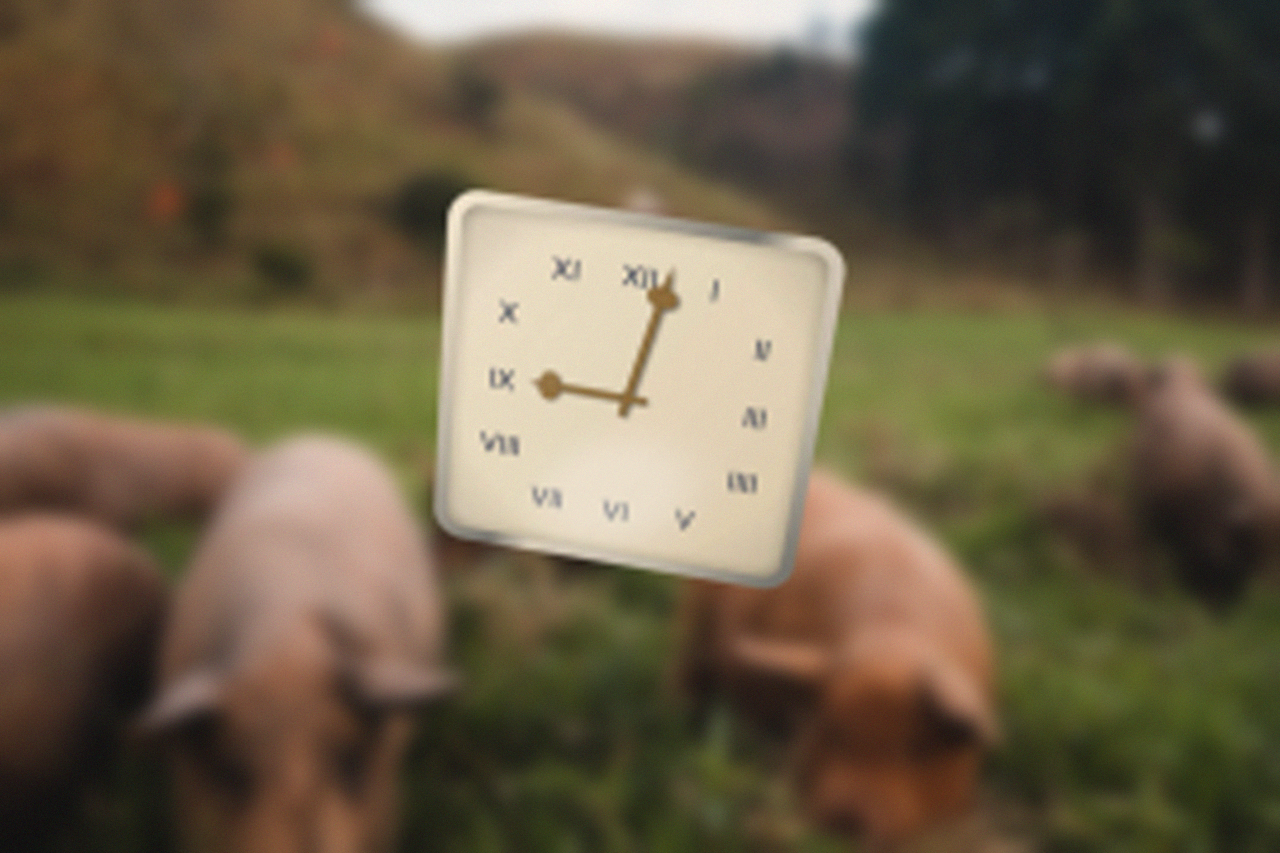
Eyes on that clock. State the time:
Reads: 9:02
